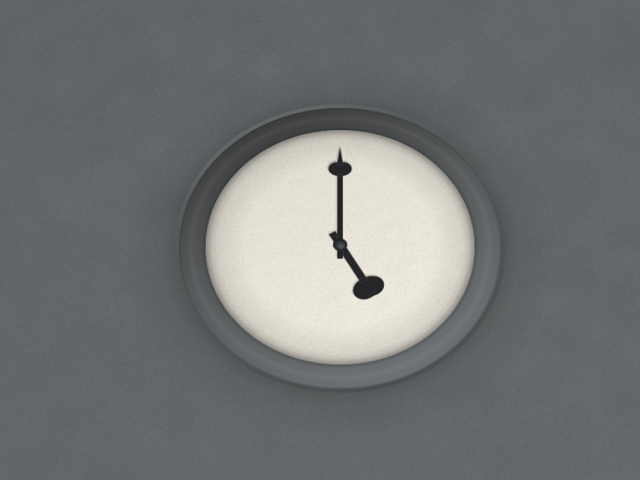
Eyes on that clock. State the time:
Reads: 5:00
